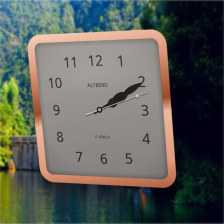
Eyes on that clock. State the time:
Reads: 2:10:12
